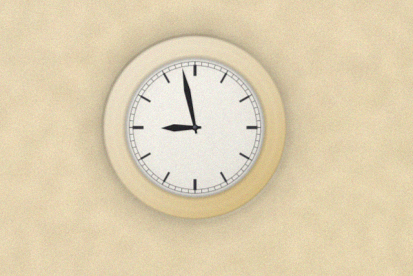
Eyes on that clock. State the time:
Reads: 8:58
